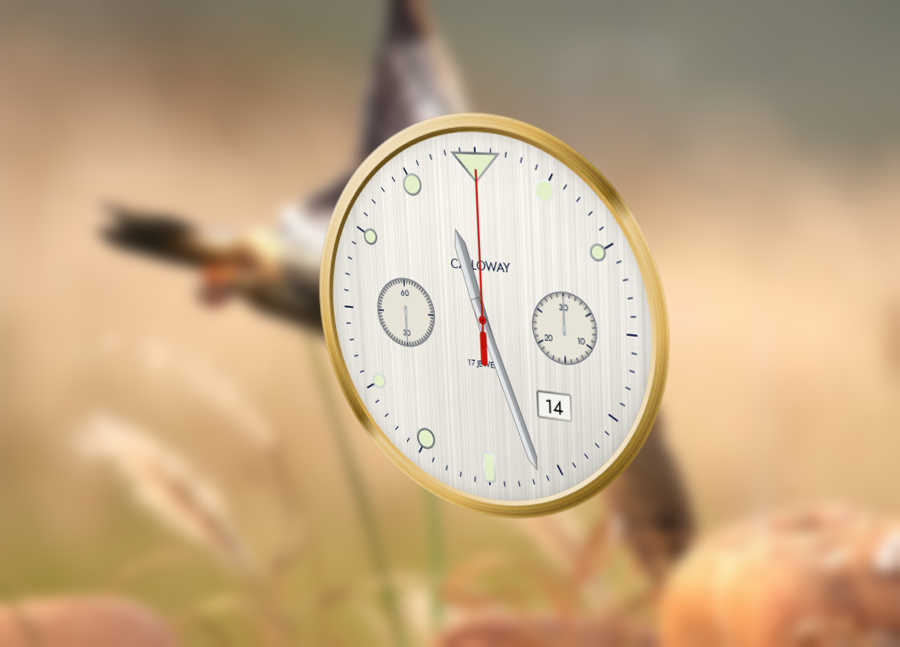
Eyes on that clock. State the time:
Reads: 11:26:30
